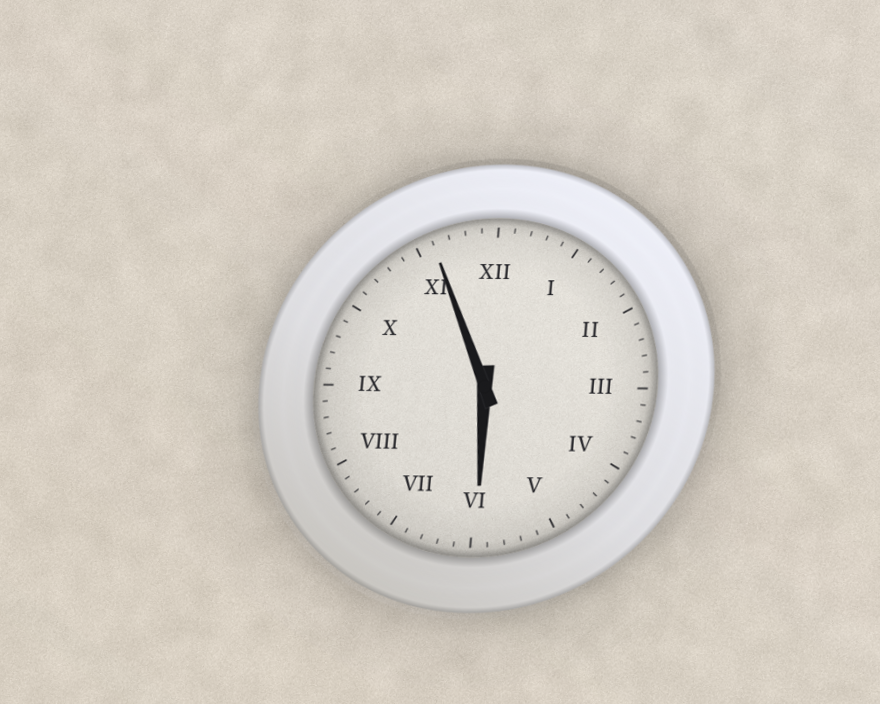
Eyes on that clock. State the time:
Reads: 5:56
